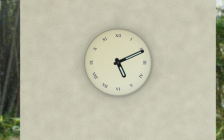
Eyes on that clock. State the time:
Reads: 5:11
